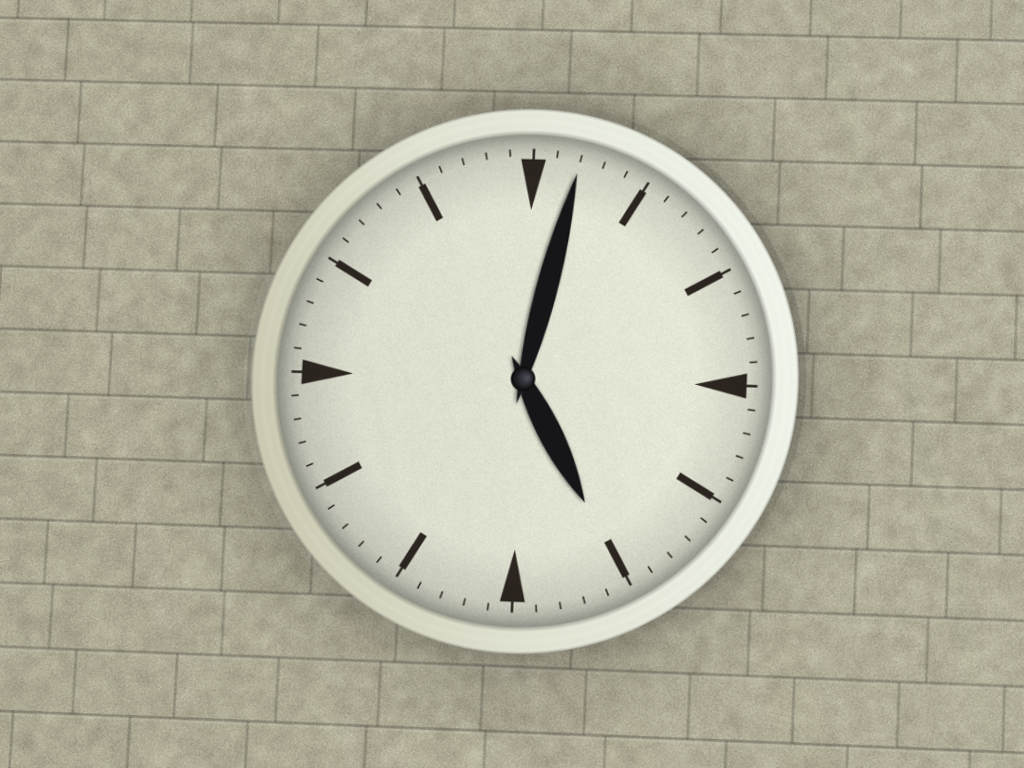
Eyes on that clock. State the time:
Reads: 5:02
